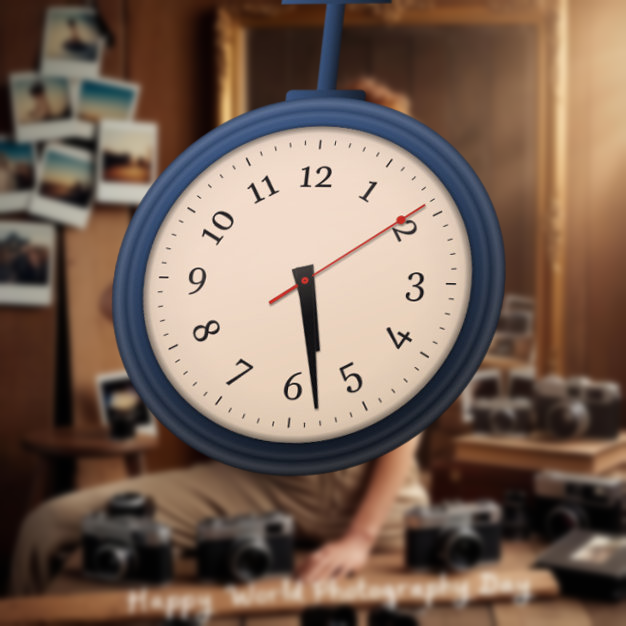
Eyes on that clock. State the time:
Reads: 5:28:09
